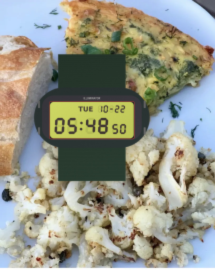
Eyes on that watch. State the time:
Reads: 5:48:50
